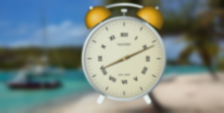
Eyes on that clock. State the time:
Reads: 8:11
